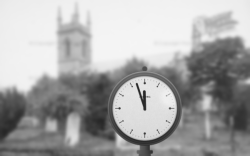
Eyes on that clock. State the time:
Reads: 11:57
